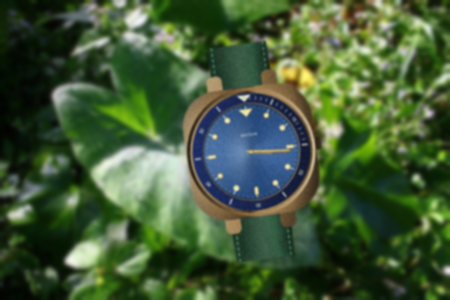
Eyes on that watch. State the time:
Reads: 3:16
